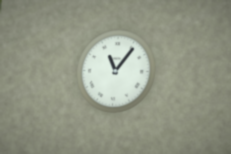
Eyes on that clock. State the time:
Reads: 11:06
